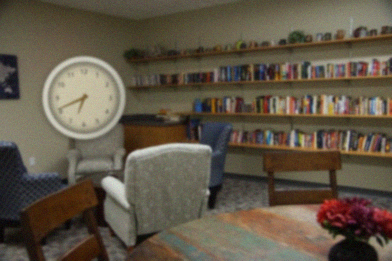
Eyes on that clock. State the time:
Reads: 6:41
